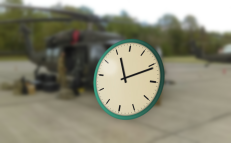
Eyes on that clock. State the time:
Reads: 11:11
